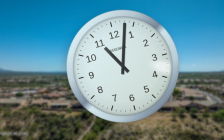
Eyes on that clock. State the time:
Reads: 11:03
